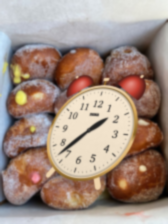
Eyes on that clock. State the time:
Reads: 1:37
